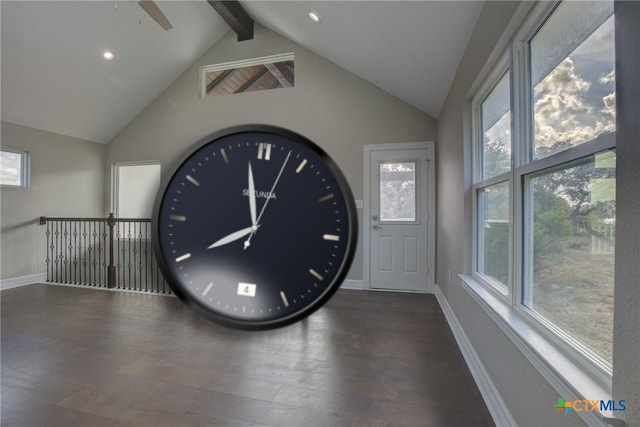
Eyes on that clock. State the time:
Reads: 7:58:03
